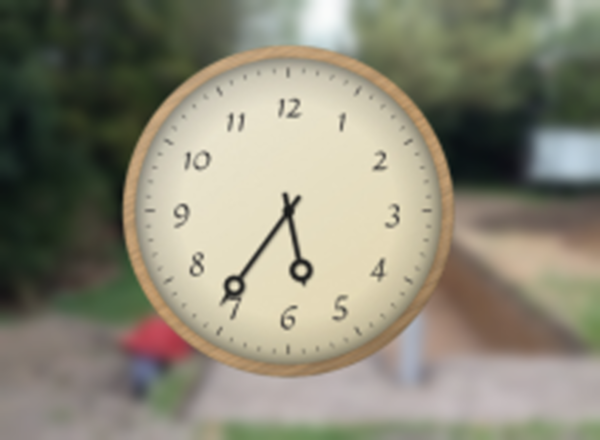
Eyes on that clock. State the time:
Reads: 5:36
